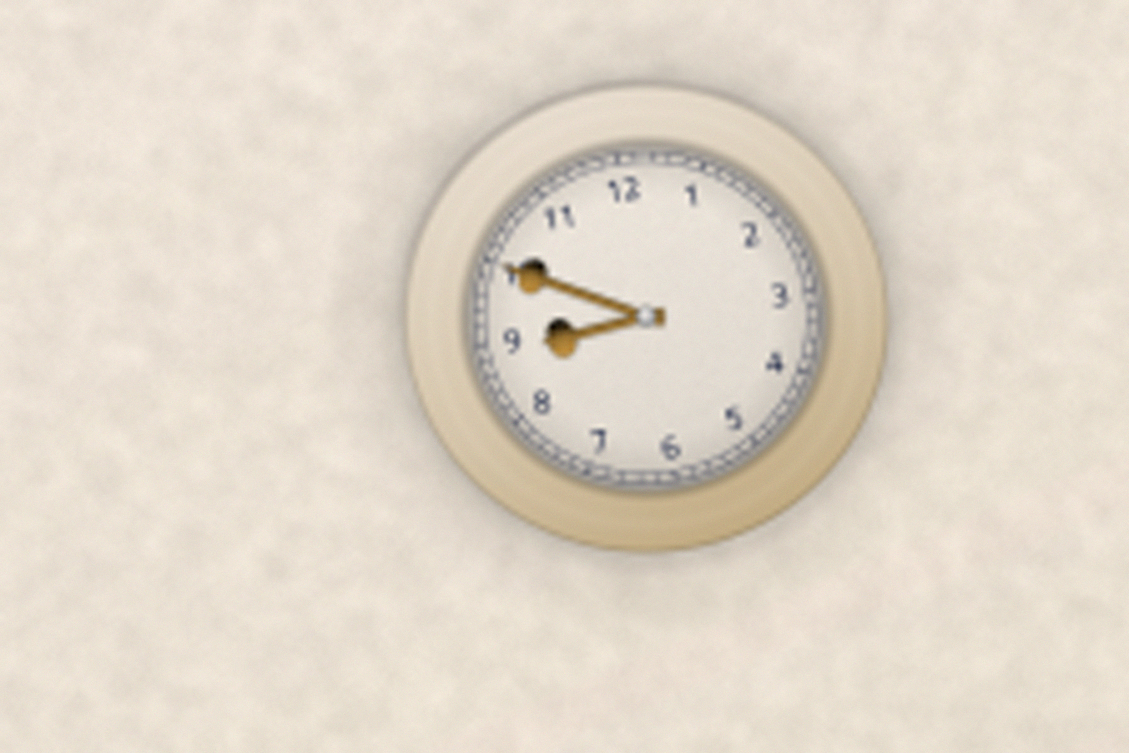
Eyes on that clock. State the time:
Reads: 8:50
